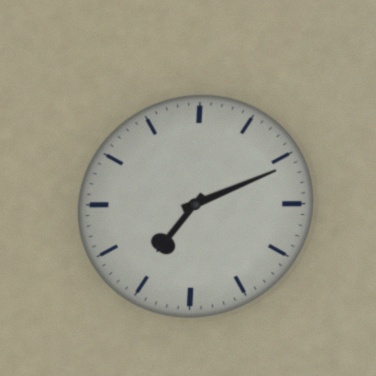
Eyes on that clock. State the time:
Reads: 7:11
